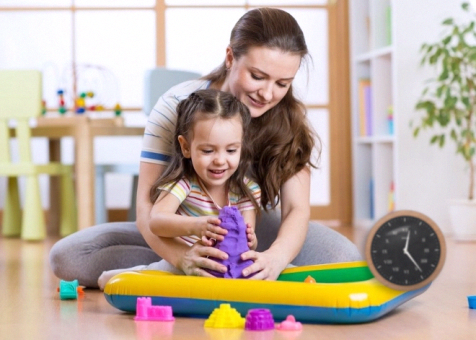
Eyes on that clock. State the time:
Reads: 12:24
